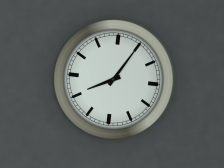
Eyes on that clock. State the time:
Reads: 8:05
